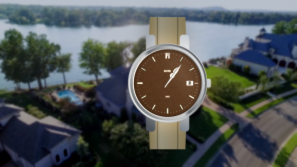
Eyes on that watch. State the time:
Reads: 1:06
